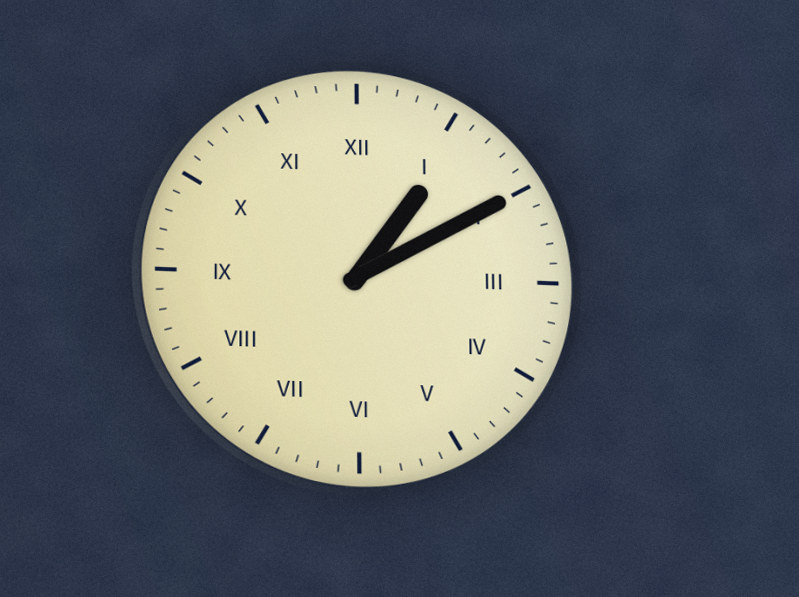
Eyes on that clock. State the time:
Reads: 1:10
